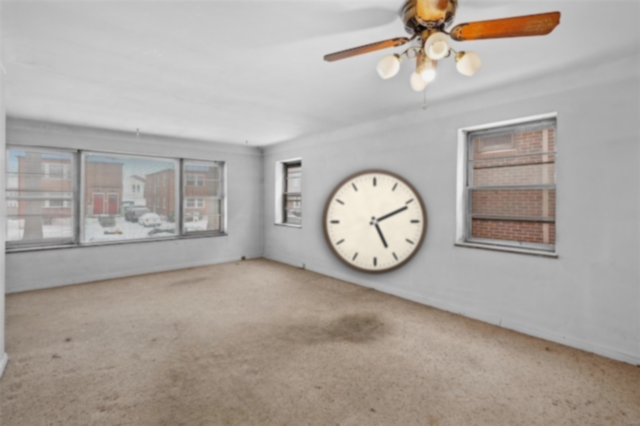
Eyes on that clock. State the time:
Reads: 5:11
